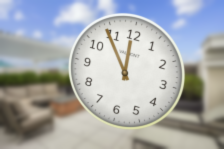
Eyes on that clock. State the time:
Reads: 11:54
